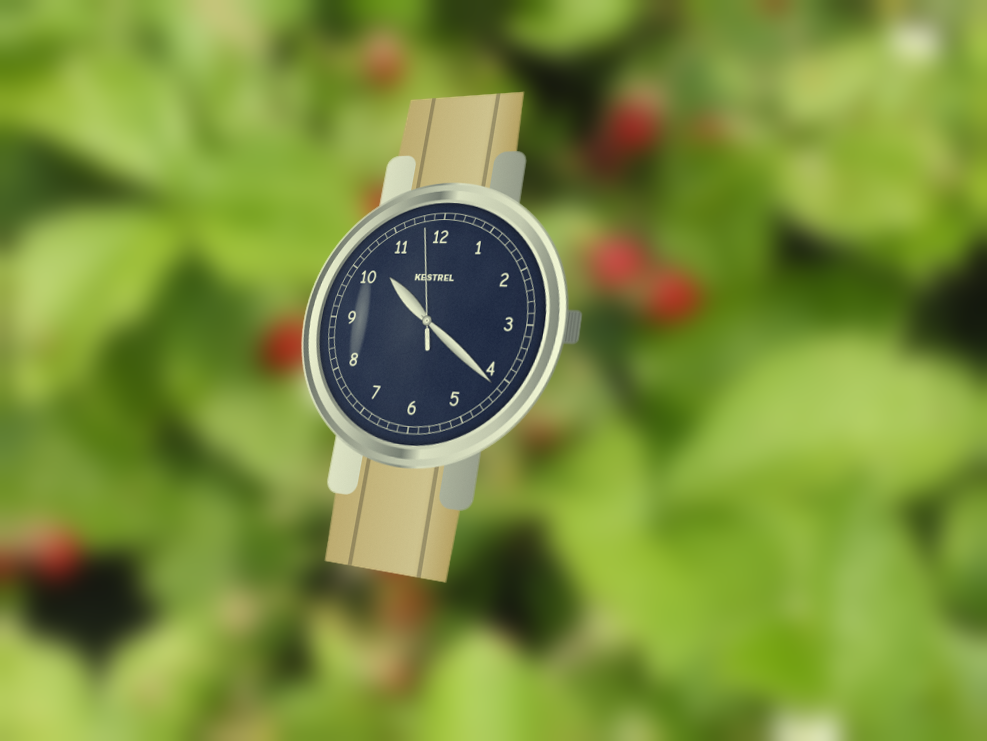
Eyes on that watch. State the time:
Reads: 10:20:58
